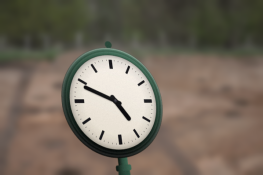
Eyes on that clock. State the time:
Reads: 4:49
